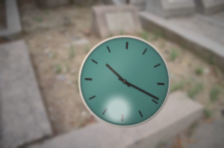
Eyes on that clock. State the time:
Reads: 10:19
